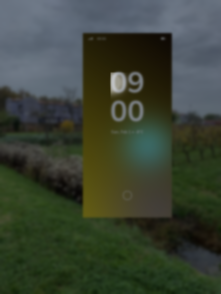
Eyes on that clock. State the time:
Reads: 9:00
